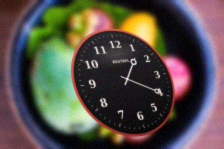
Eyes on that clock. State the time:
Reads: 1:20
